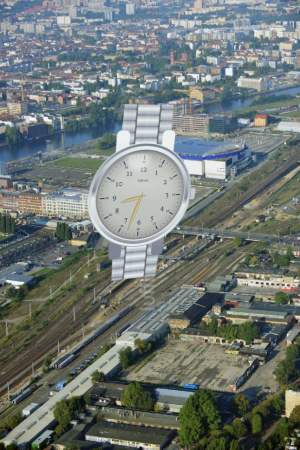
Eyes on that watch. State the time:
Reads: 8:33
